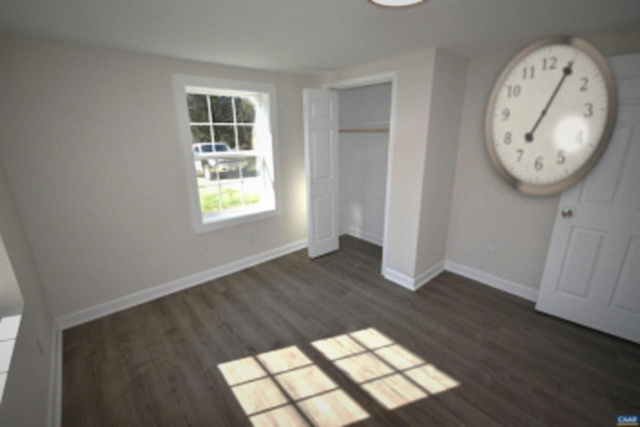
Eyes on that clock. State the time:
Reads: 7:05
